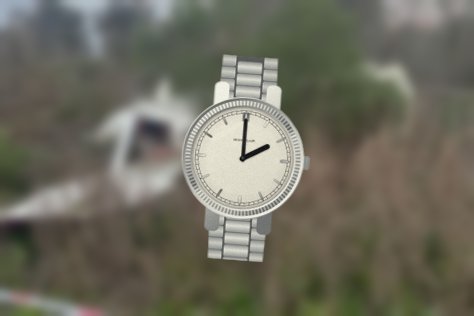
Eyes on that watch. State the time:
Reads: 2:00
